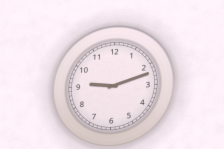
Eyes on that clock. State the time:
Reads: 9:12
